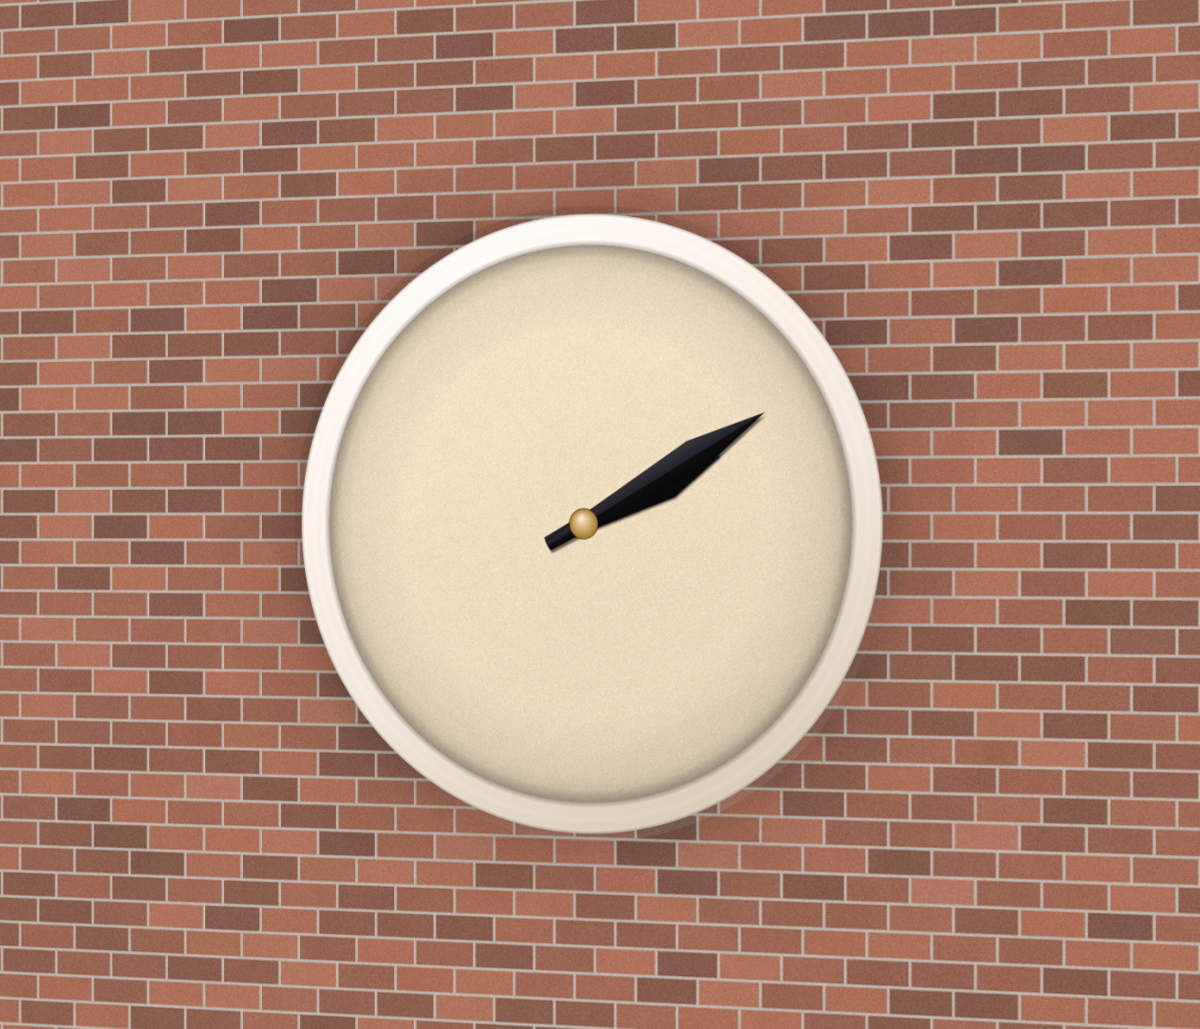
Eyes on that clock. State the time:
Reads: 2:10
